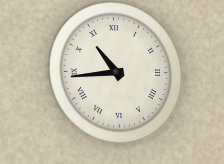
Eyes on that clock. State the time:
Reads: 10:44
